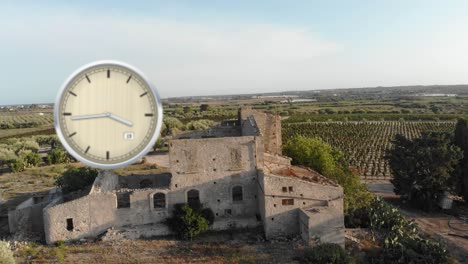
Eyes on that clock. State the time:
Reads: 3:44
